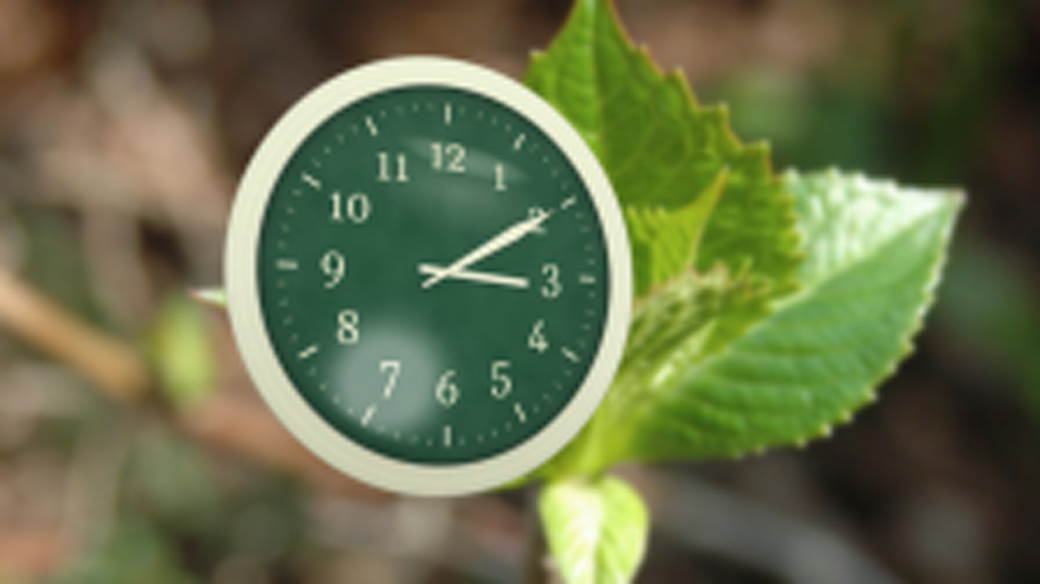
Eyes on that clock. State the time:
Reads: 3:10
